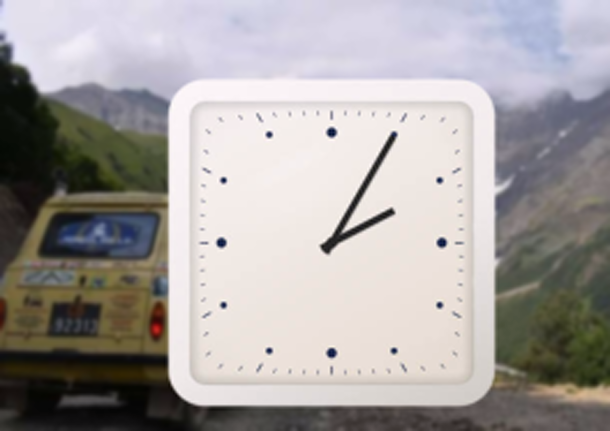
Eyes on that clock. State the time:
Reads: 2:05
